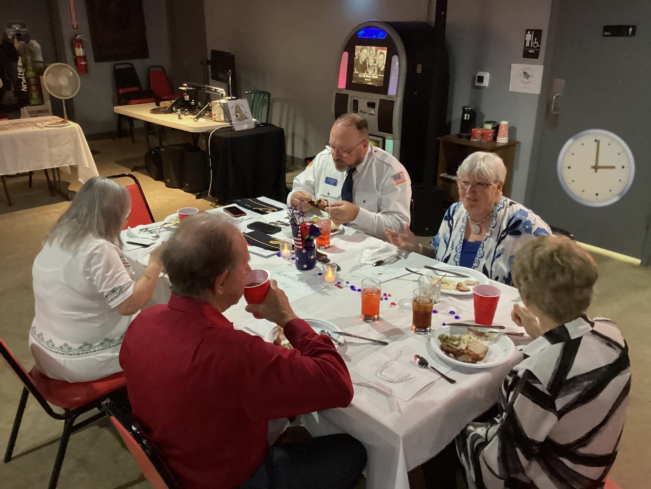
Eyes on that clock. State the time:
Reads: 3:01
